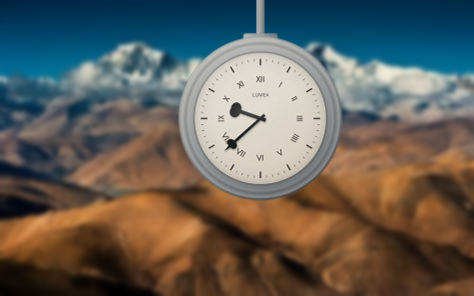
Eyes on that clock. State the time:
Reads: 9:38
